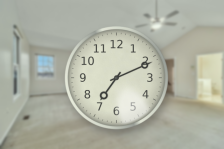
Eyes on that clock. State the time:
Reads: 7:11
